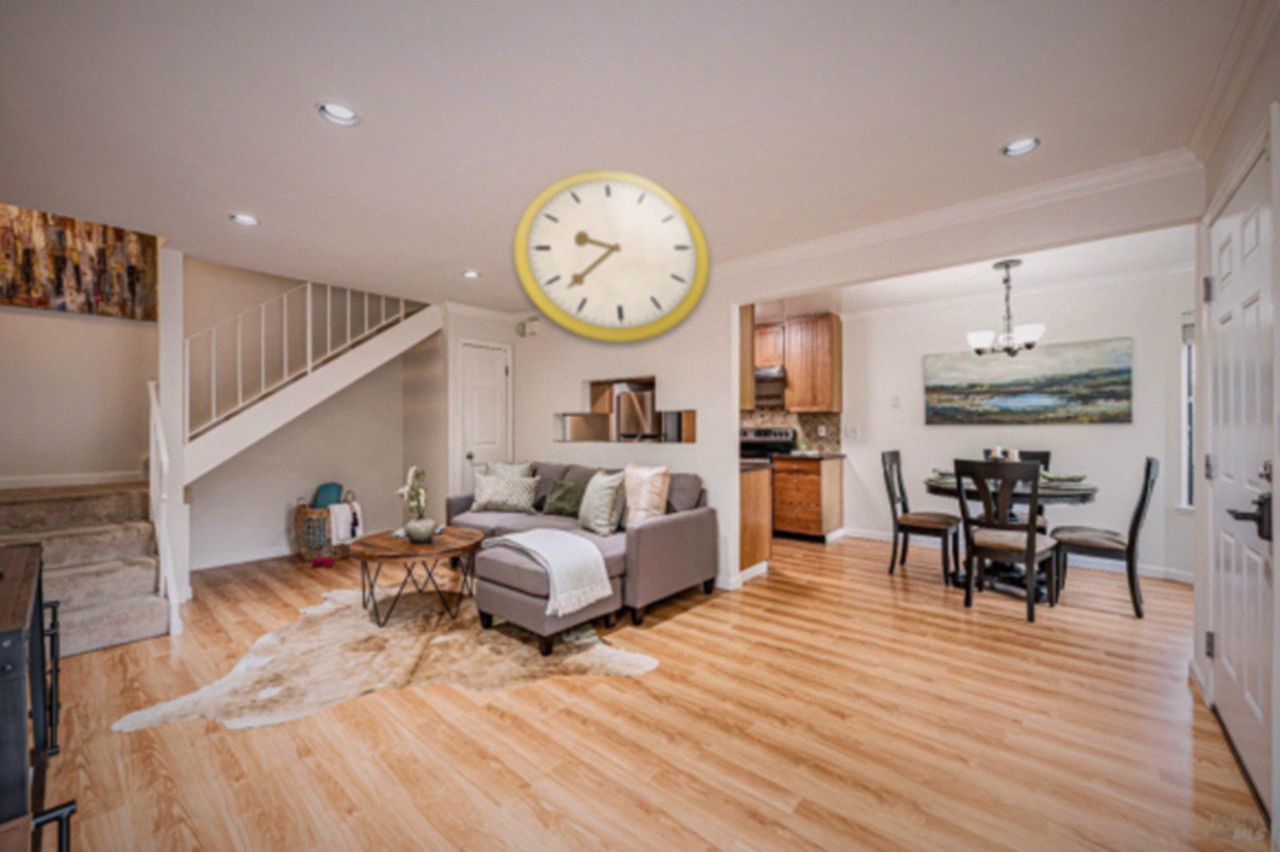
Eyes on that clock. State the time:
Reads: 9:38
